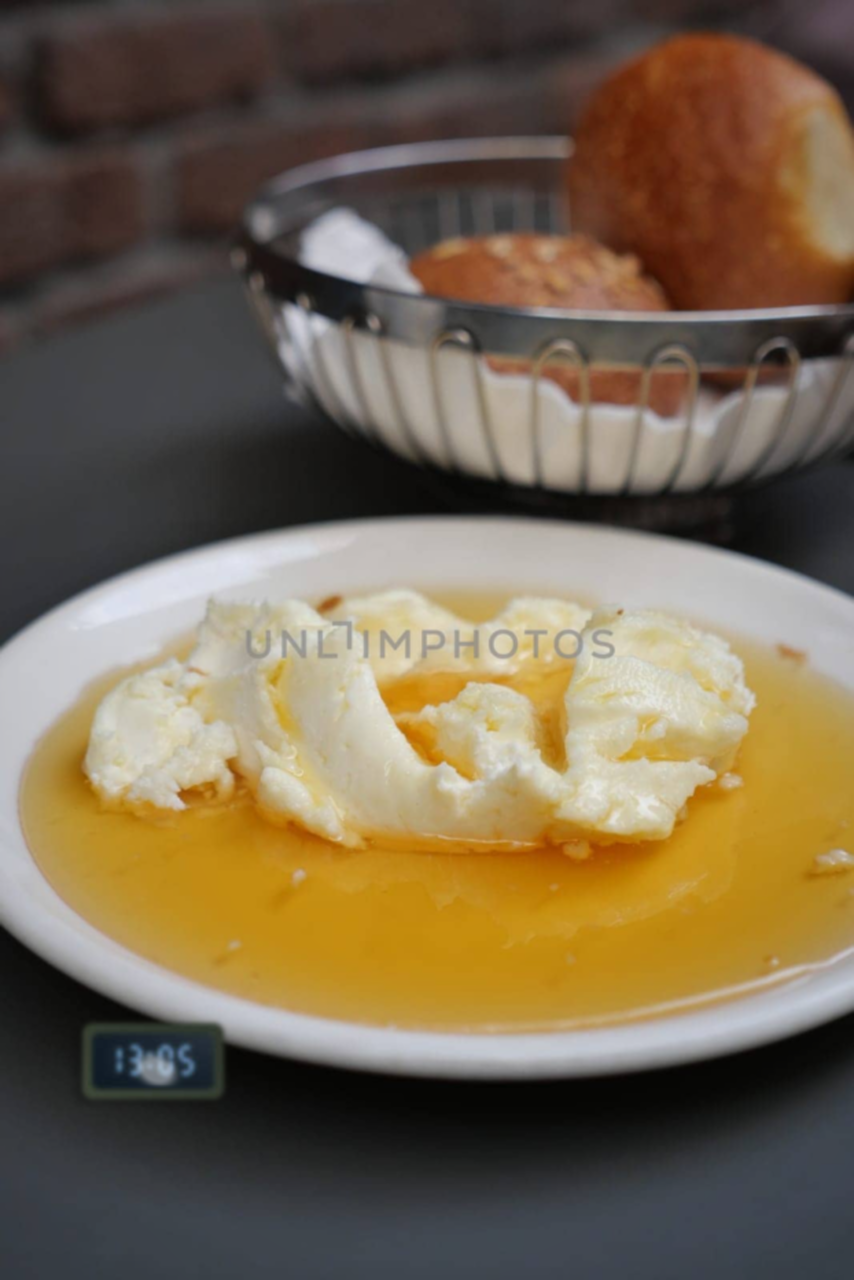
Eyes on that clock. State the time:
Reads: 13:05
